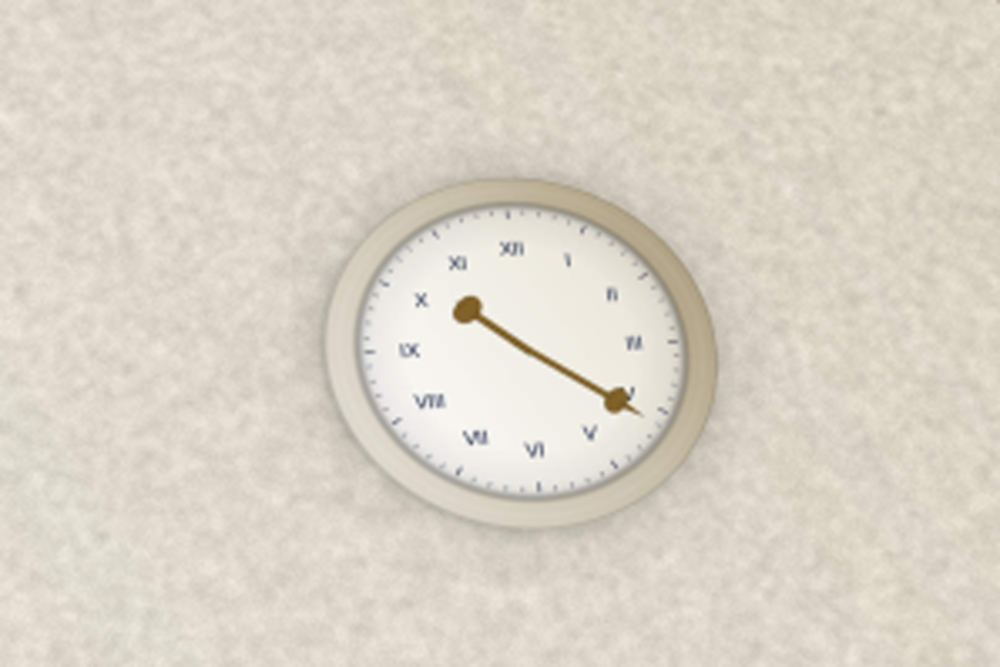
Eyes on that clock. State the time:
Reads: 10:21
